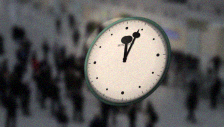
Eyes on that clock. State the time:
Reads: 12:04
